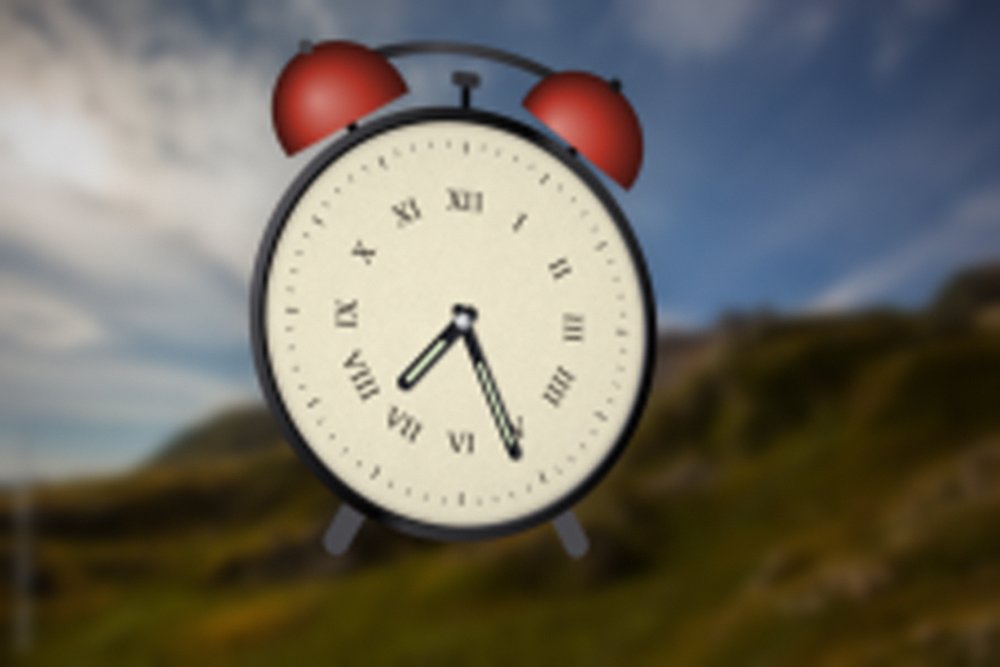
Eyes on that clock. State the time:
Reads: 7:26
